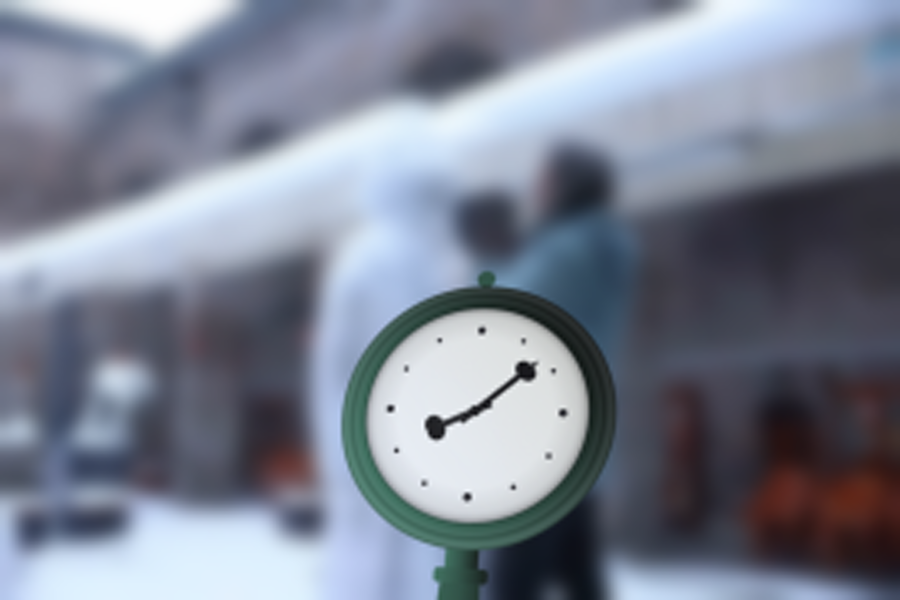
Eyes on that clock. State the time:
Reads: 8:08
